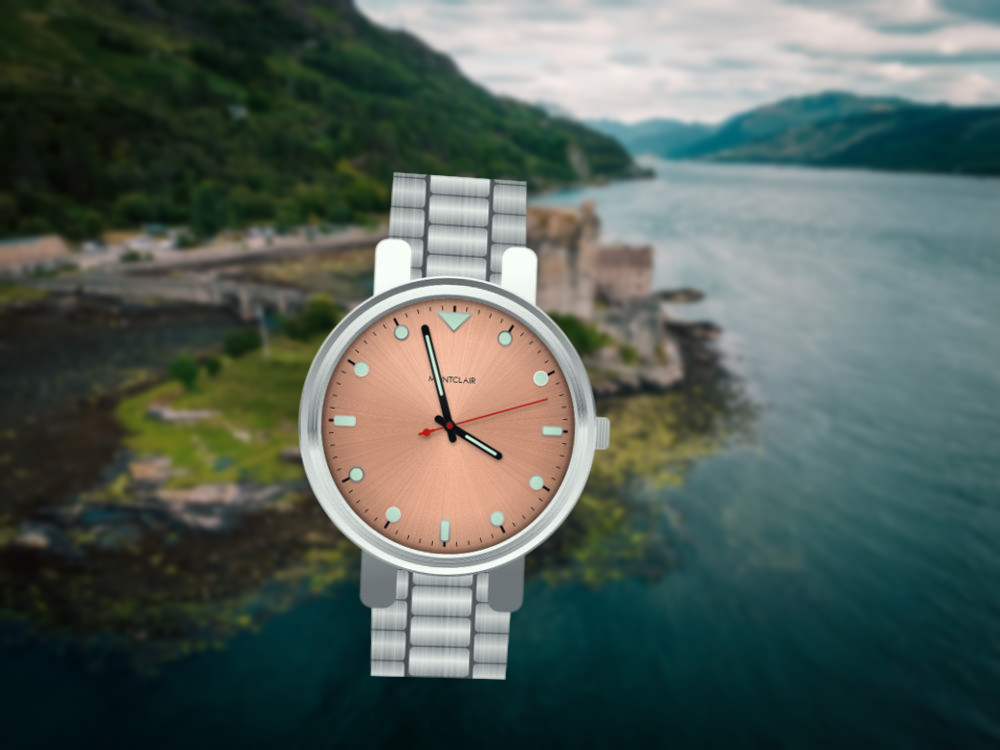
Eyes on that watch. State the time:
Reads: 3:57:12
